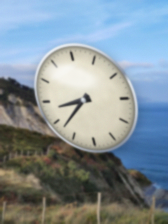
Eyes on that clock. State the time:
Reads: 8:38
